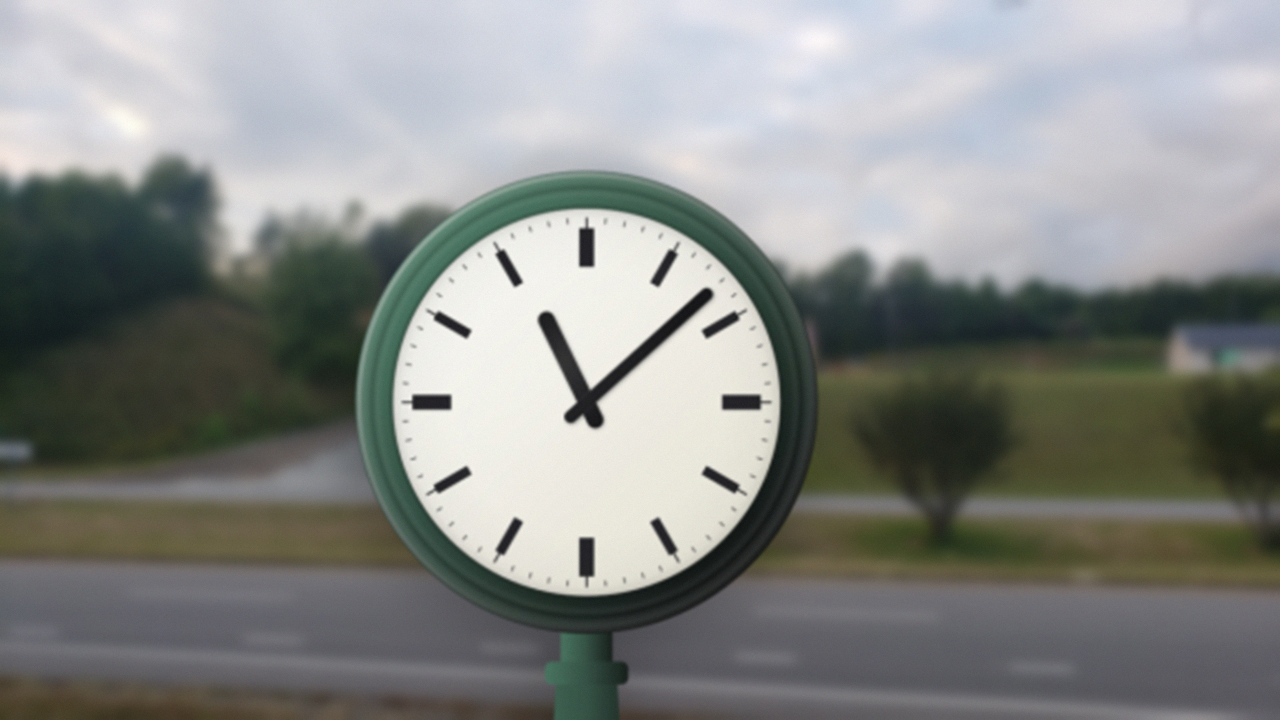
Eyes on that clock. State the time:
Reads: 11:08
